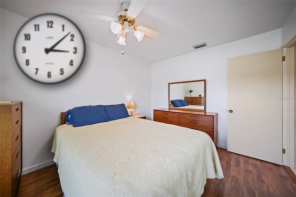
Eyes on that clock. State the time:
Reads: 3:08
